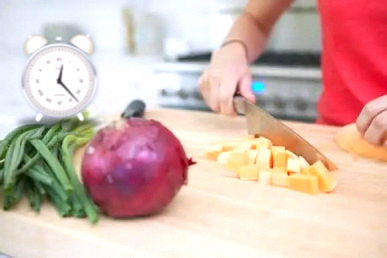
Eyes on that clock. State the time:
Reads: 12:23
